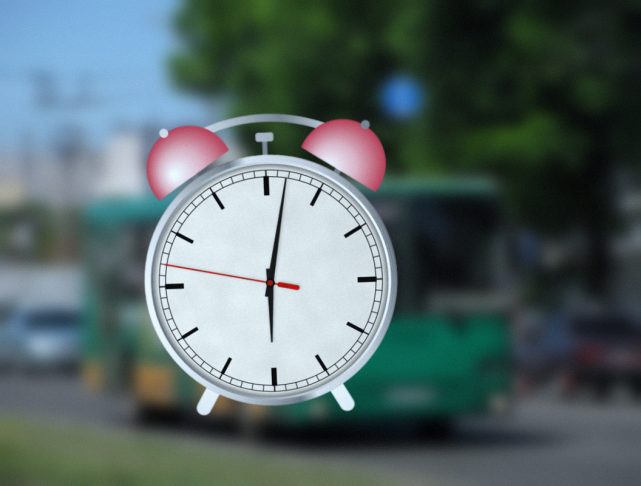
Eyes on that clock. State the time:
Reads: 6:01:47
